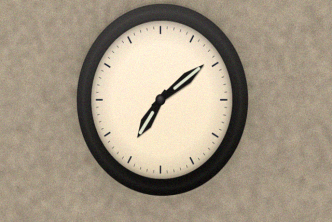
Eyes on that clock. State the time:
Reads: 7:09
